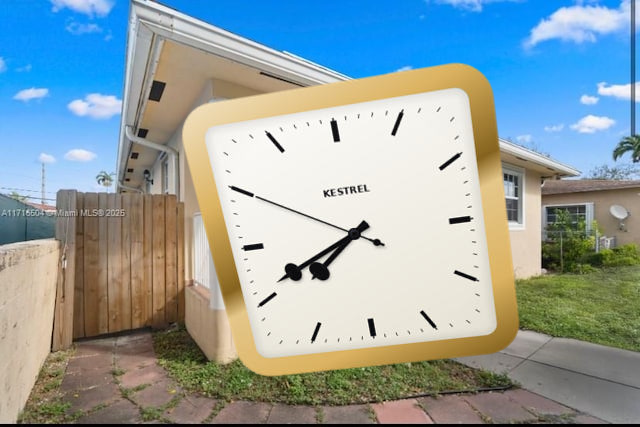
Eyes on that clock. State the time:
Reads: 7:40:50
